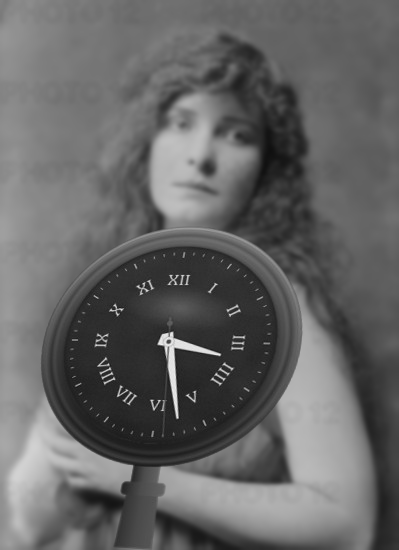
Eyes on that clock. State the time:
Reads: 3:27:29
